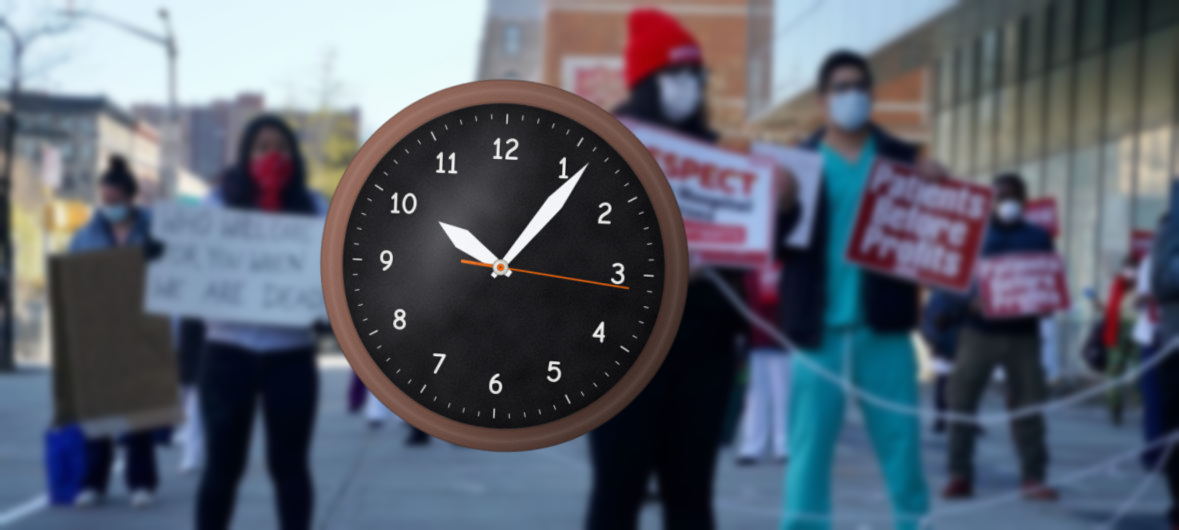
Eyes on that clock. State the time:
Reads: 10:06:16
